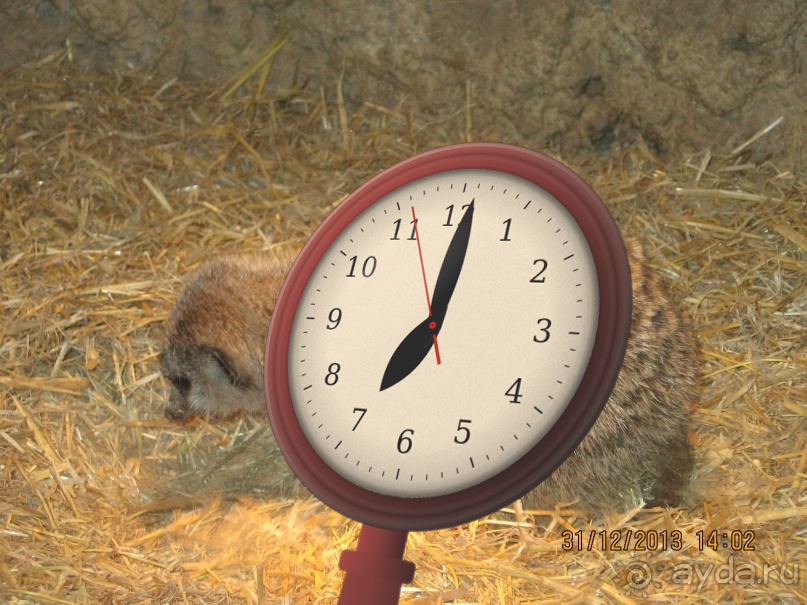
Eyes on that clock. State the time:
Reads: 7:00:56
